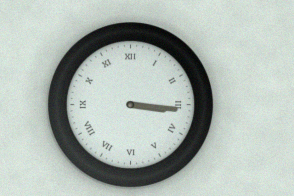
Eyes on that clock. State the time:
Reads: 3:16
